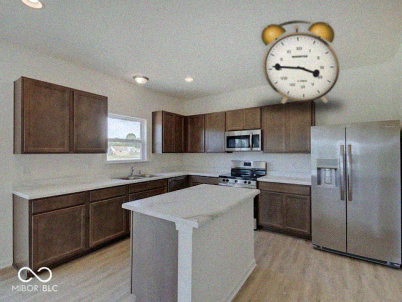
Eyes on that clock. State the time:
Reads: 3:46
